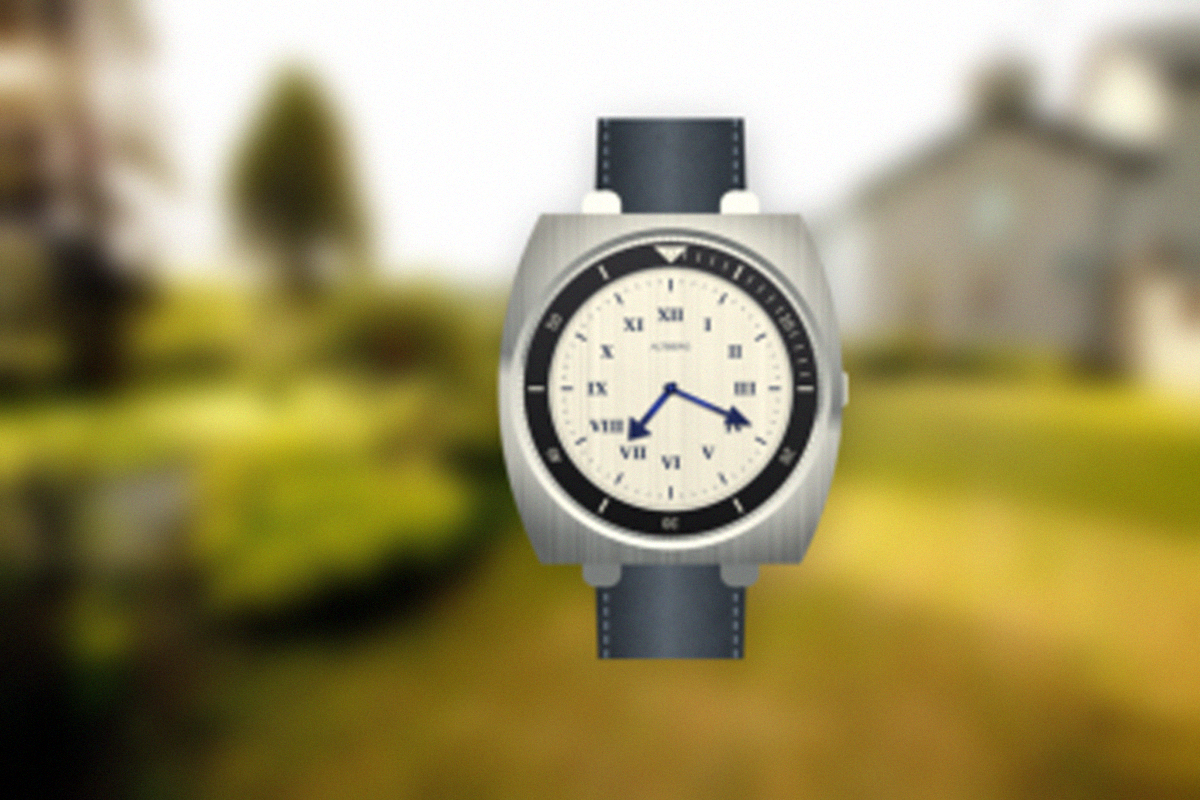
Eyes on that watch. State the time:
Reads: 7:19
